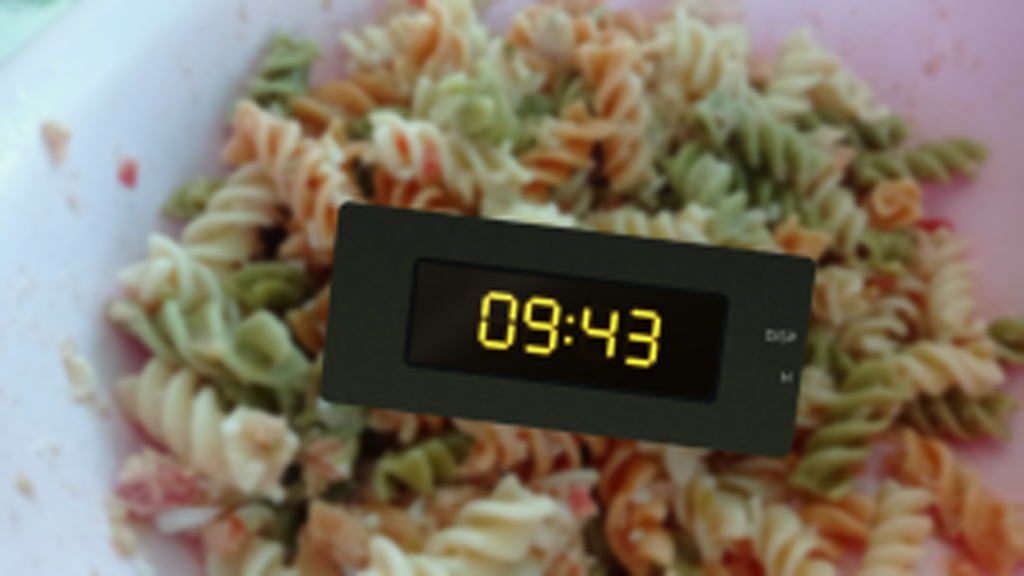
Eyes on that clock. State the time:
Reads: 9:43
